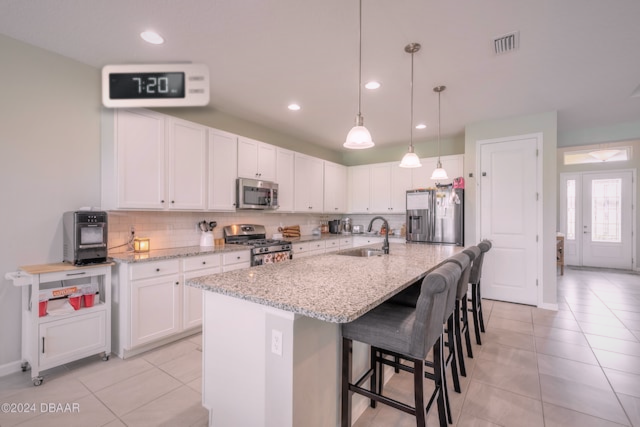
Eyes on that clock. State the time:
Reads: 7:20
